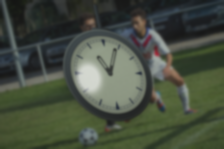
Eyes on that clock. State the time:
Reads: 11:04
